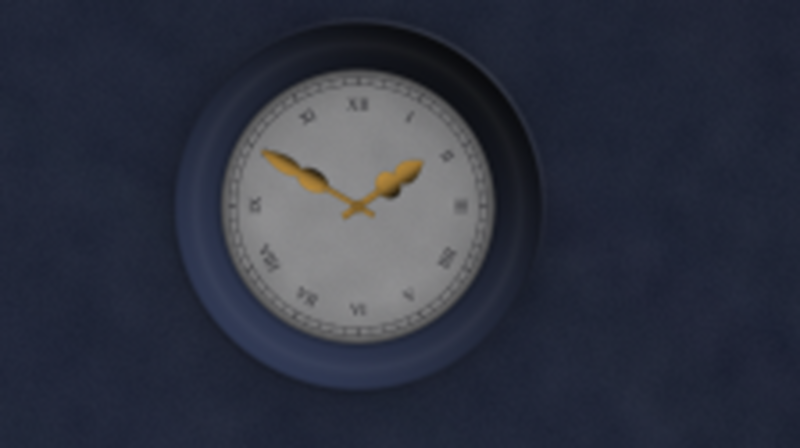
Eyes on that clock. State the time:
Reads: 1:50
